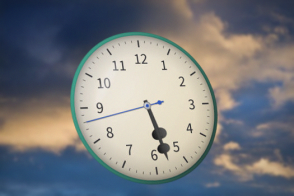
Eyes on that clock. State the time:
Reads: 5:27:43
